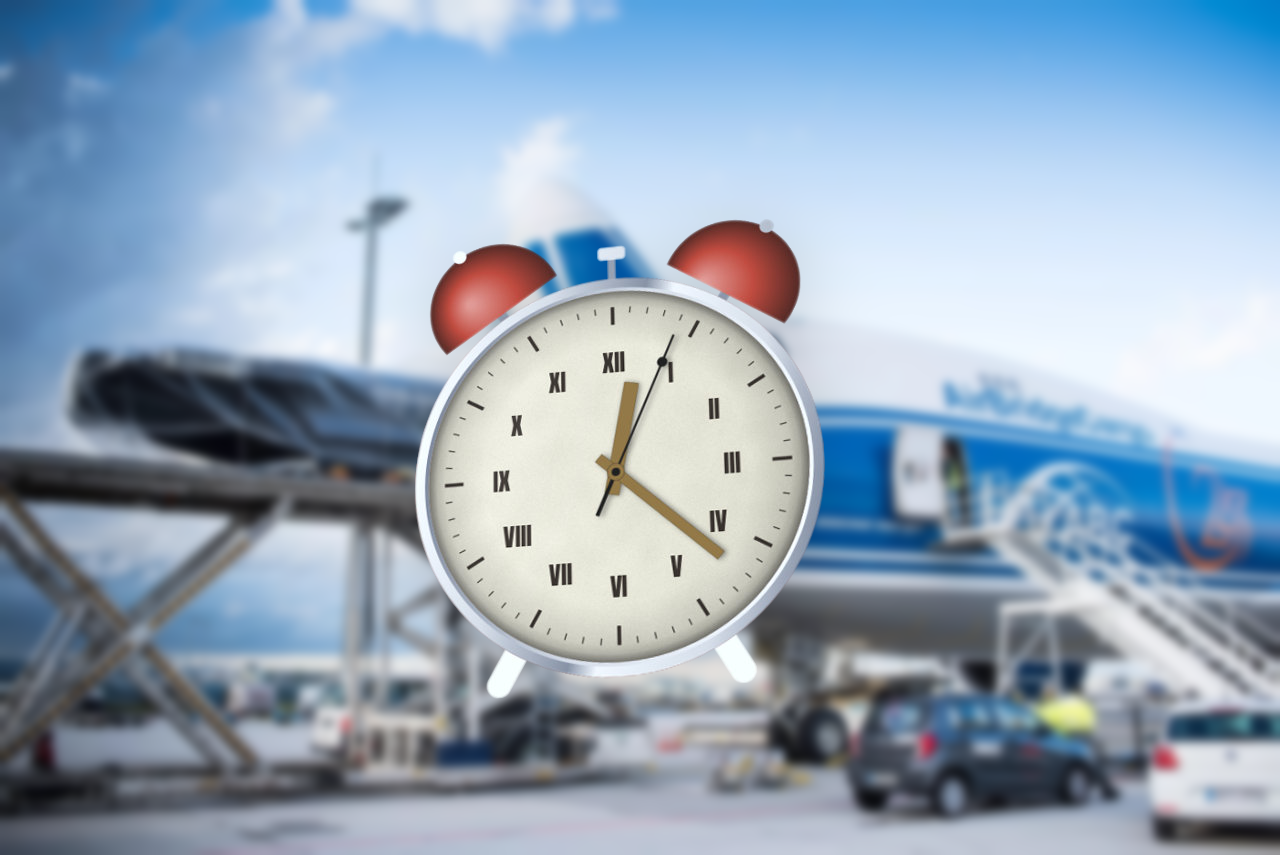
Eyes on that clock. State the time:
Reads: 12:22:04
